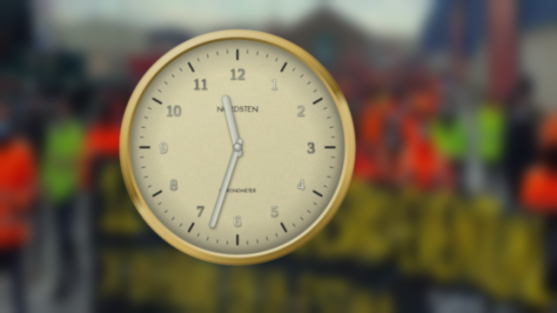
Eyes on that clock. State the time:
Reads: 11:33
